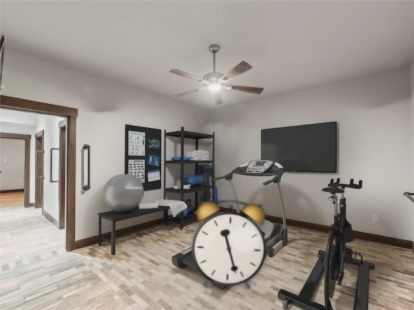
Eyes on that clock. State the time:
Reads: 11:27
